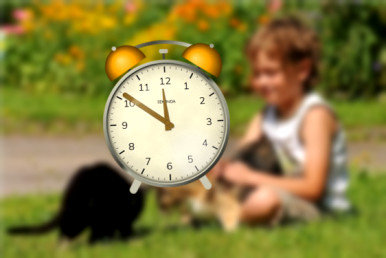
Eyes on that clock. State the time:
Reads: 11:51
